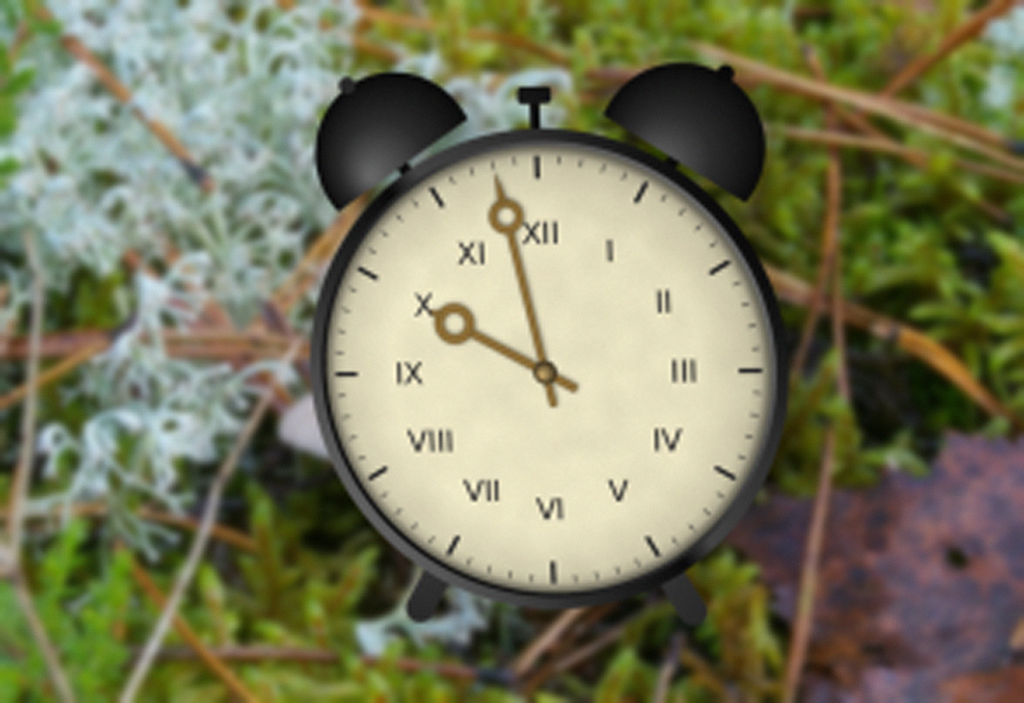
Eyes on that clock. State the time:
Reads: 9:58
